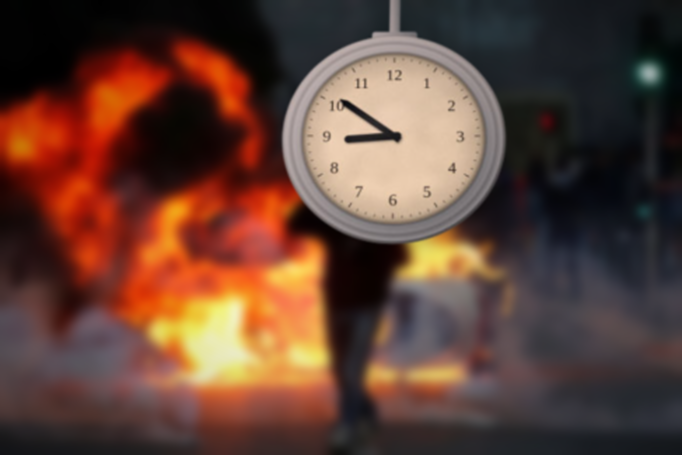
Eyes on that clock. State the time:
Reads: 8:51
